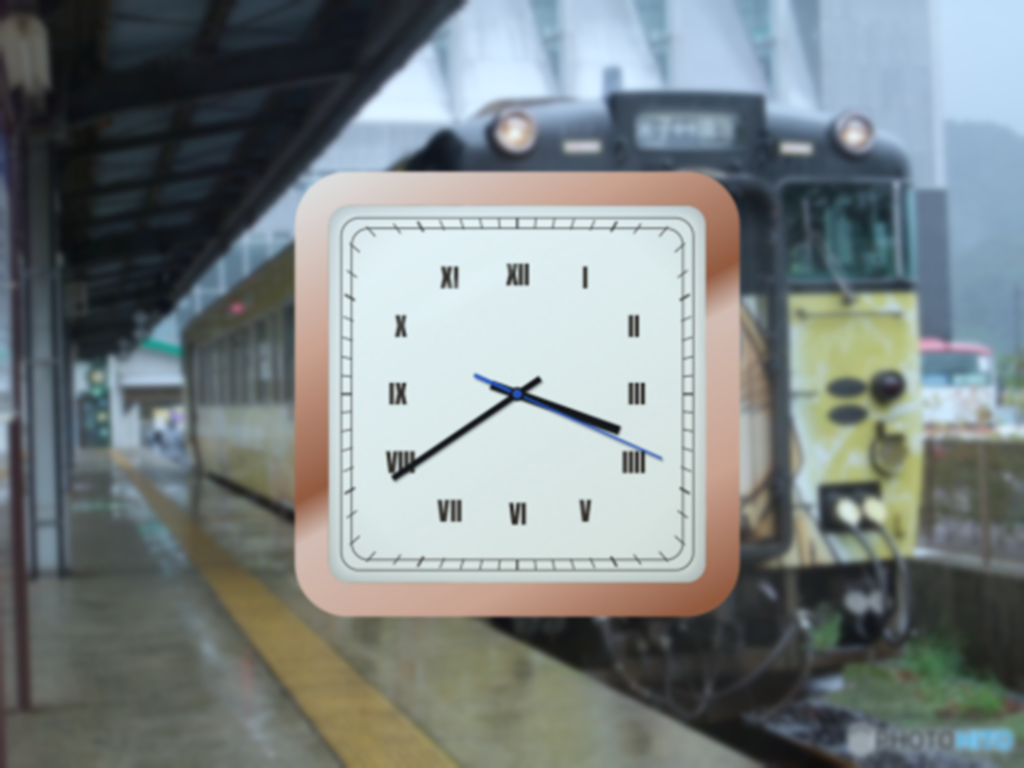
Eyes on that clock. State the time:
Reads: 3:39:19
